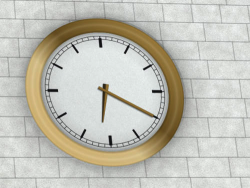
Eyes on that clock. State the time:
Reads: 6:20
